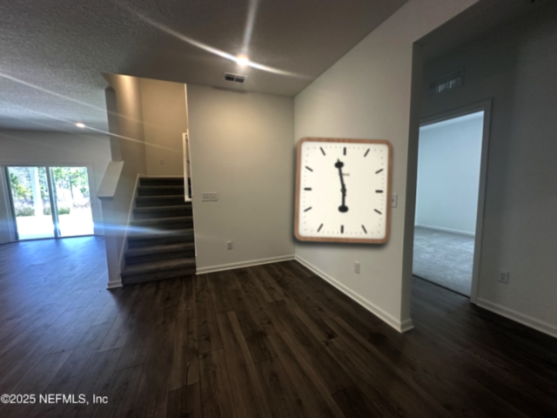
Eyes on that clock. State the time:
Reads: 5:58
